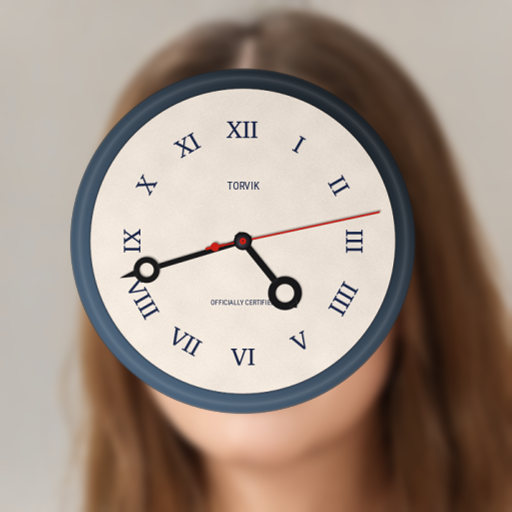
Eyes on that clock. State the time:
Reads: 4:42:13
